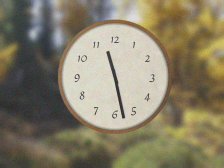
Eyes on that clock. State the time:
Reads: 11:28
